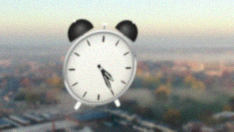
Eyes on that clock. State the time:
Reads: 4:25
